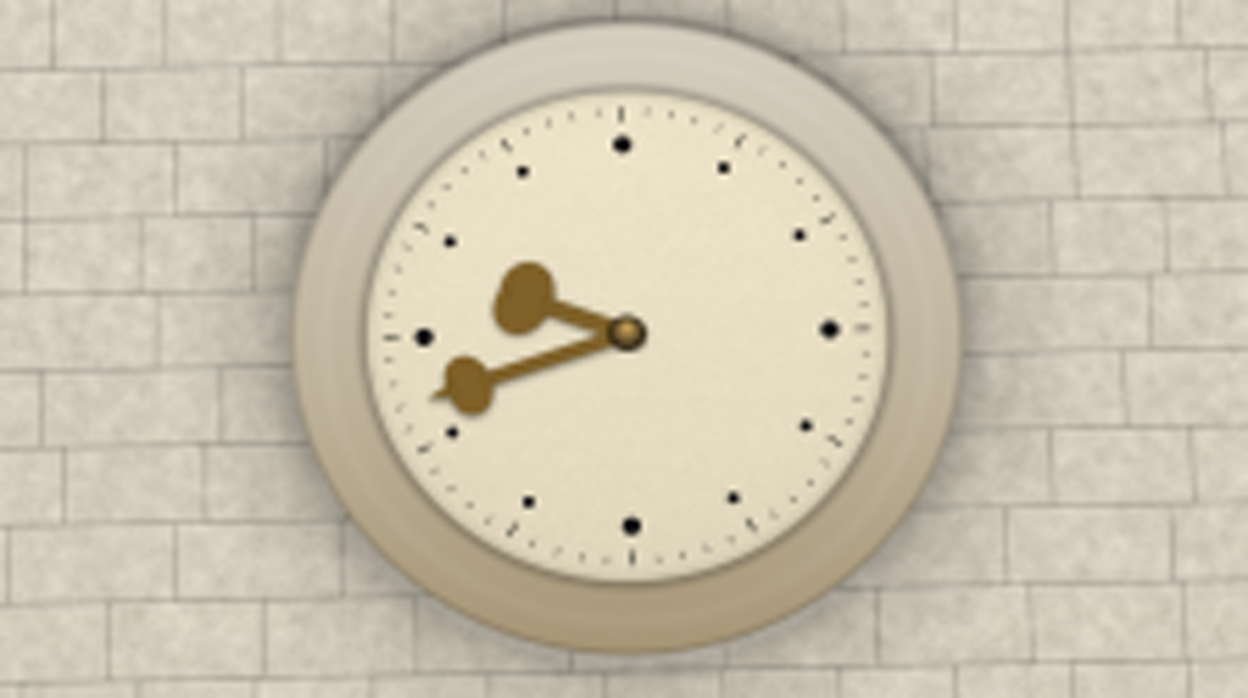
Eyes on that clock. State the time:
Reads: 9:42
